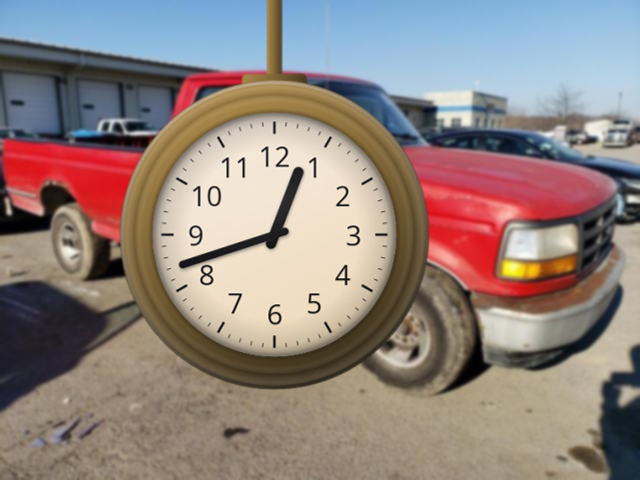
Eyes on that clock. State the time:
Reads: 12:42
